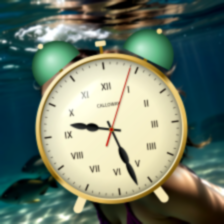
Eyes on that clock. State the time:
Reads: 9:27:04
